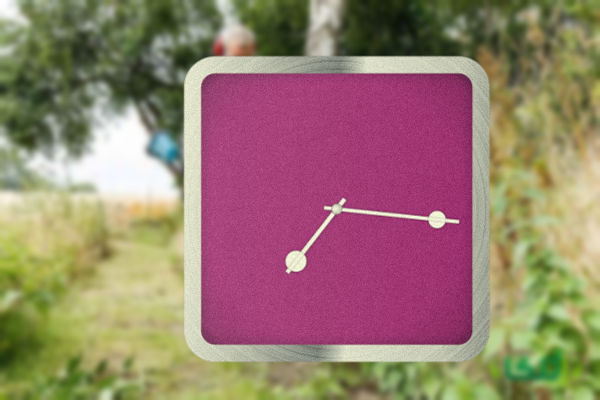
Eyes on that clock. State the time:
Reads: 7:16
